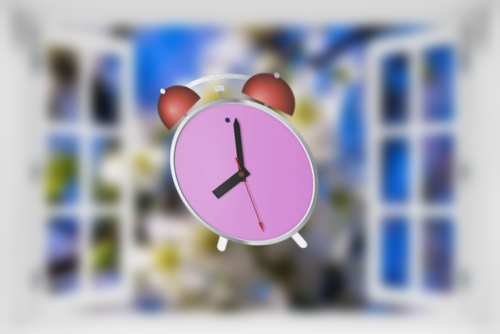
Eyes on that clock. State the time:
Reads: 8:01:29
